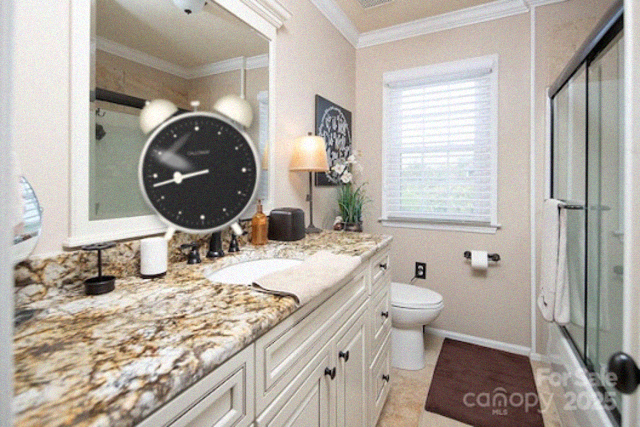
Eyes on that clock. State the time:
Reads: 8:43
